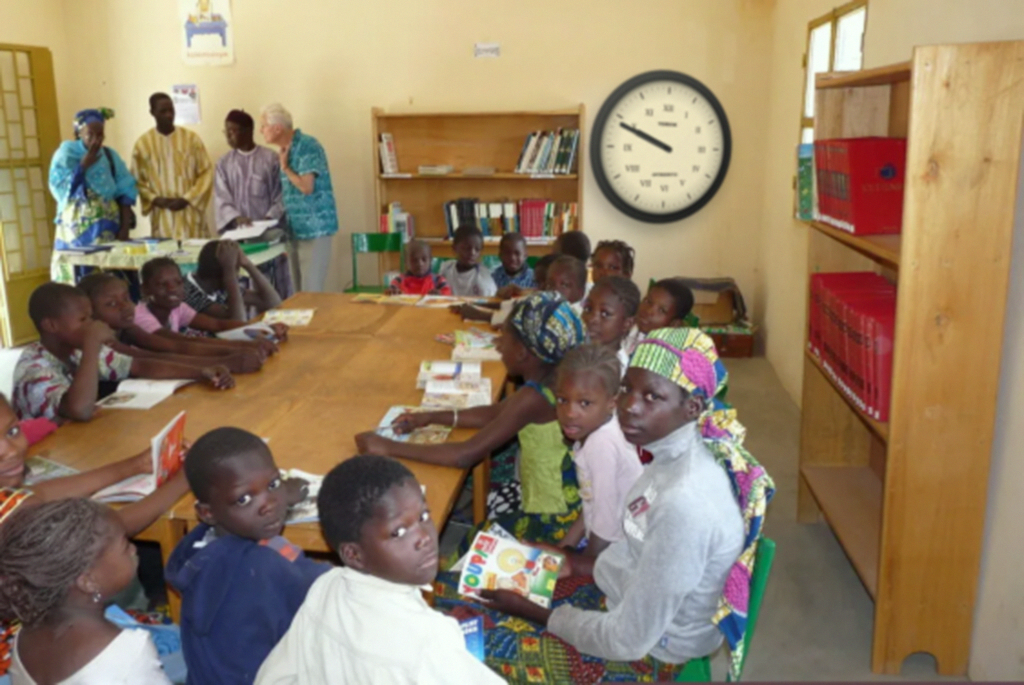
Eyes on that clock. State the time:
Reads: 9:49
